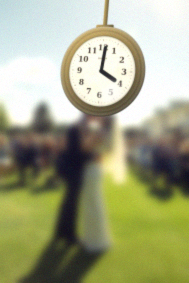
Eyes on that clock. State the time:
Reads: 4:01
